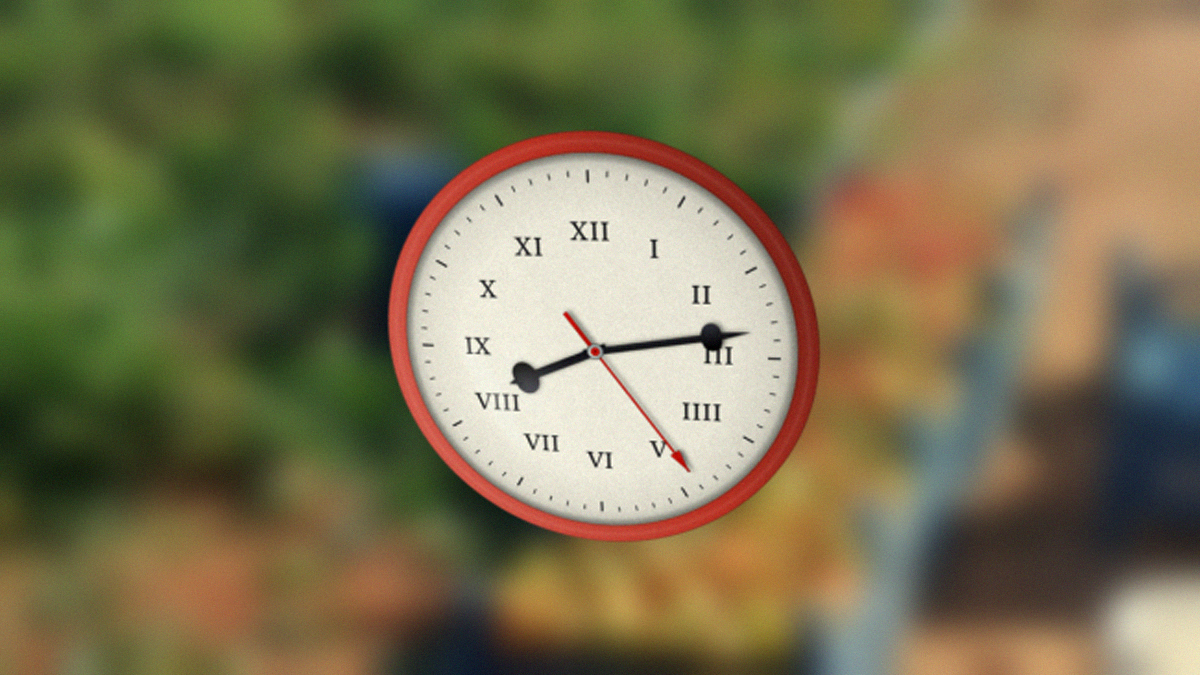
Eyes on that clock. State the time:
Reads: 8:13:24
